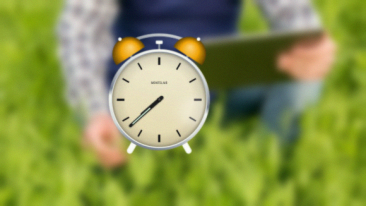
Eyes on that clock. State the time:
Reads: 7:38
